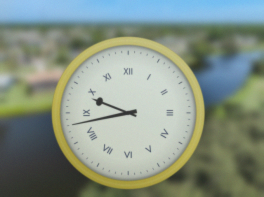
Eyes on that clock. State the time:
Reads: 9:43
